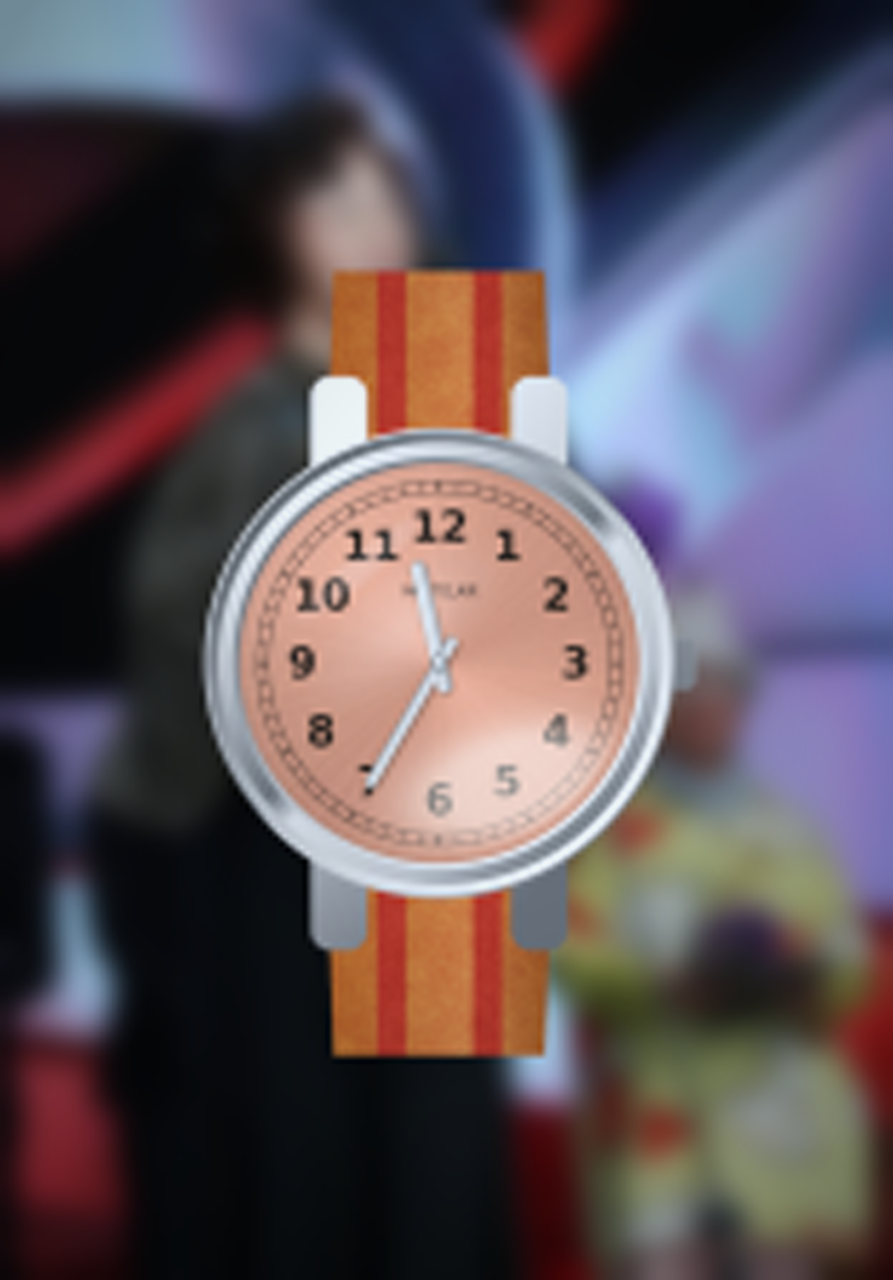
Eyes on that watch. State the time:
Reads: 11:35
